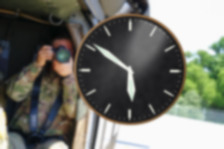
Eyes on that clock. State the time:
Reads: 5:51
